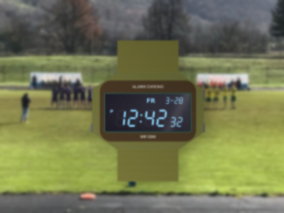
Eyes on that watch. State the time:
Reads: 12:42:32
